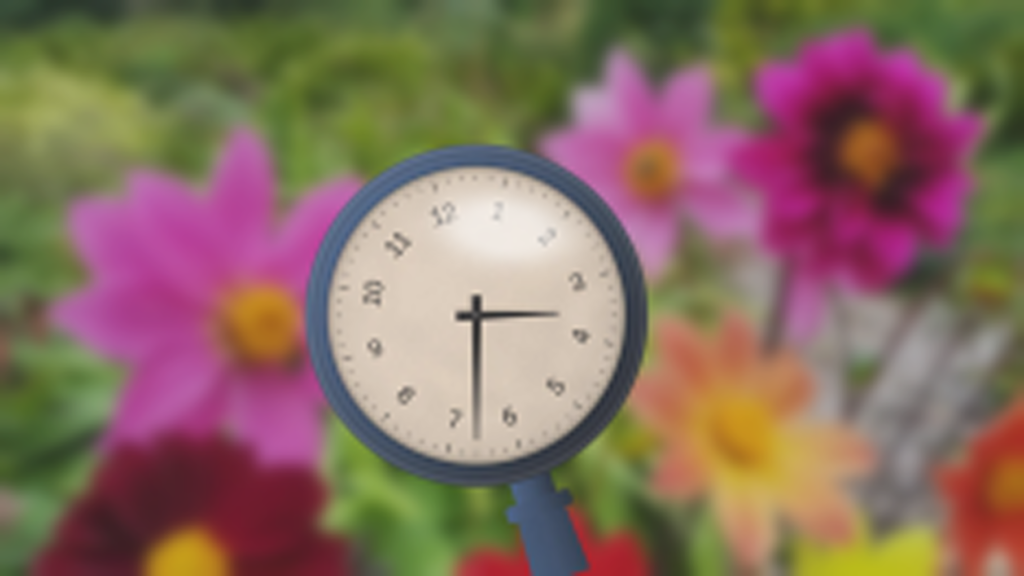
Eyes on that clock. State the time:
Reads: 3:33
